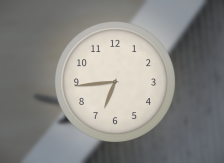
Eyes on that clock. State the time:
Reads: 6:44
